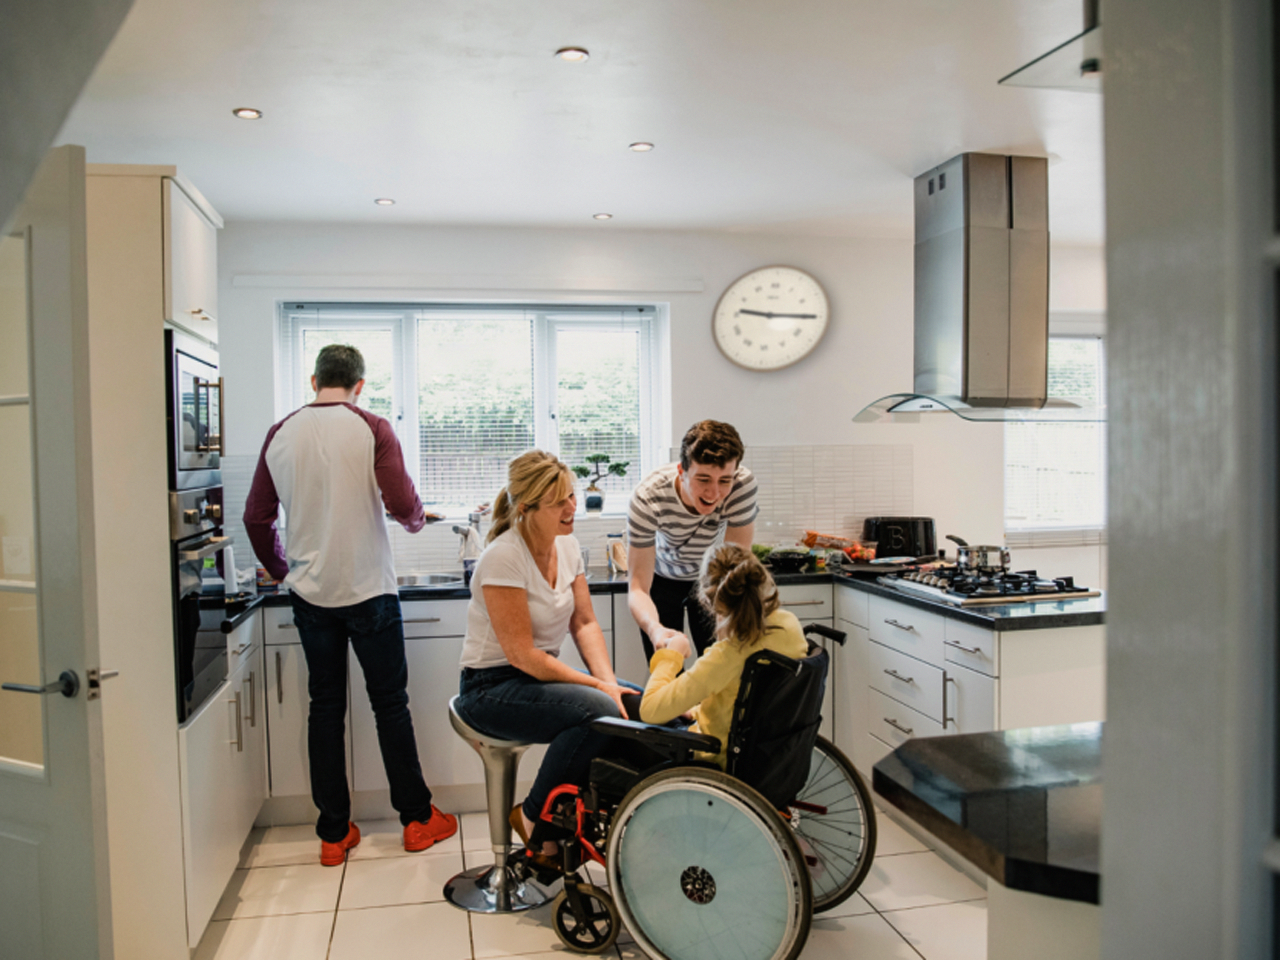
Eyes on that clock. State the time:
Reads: 9:15
